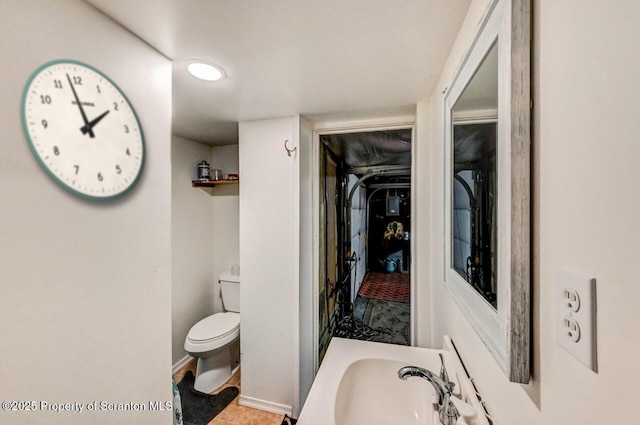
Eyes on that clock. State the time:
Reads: 1:58
